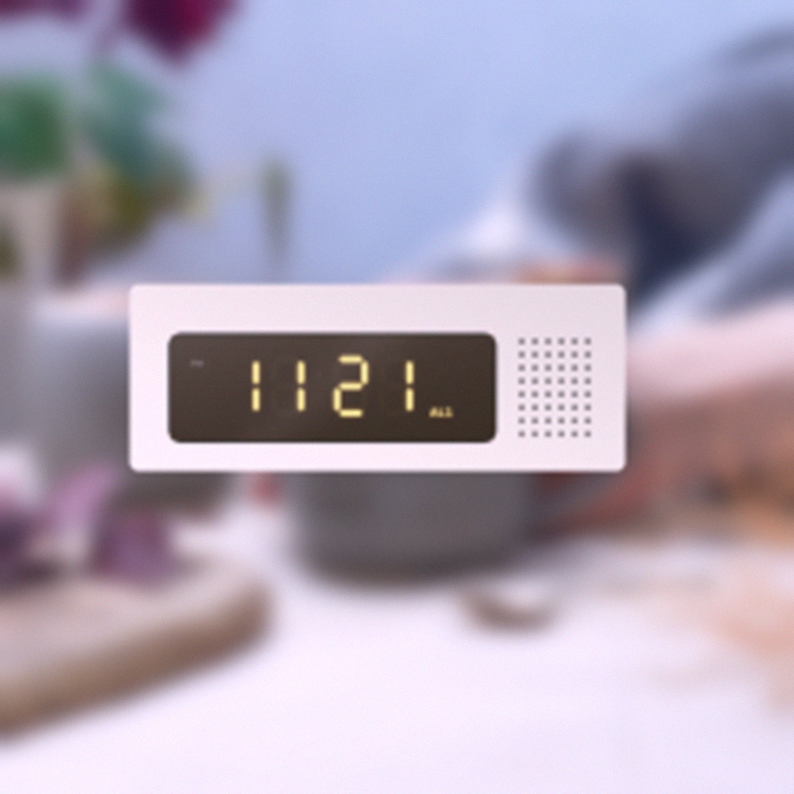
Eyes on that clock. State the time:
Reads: 11:21
